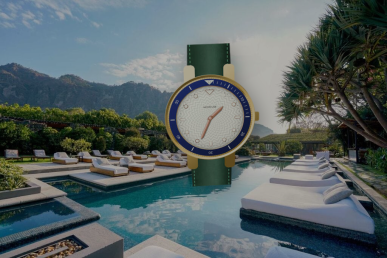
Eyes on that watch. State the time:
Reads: 1:34
